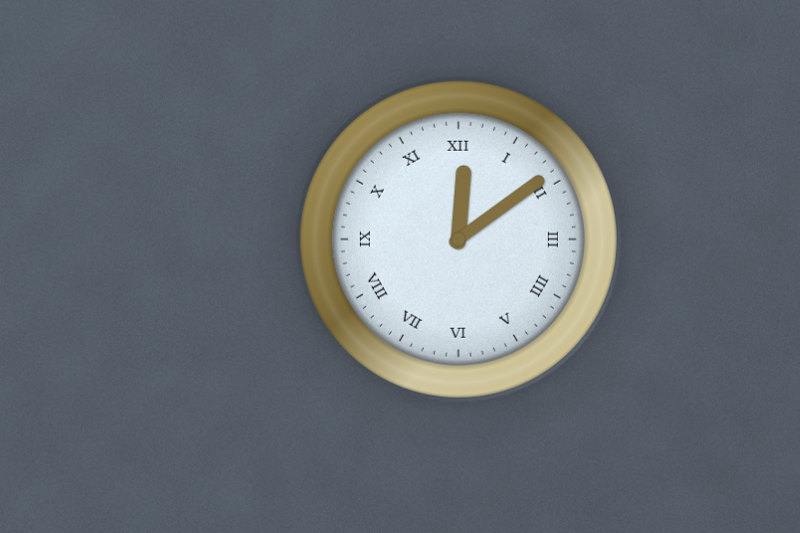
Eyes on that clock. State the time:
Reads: 12:09
